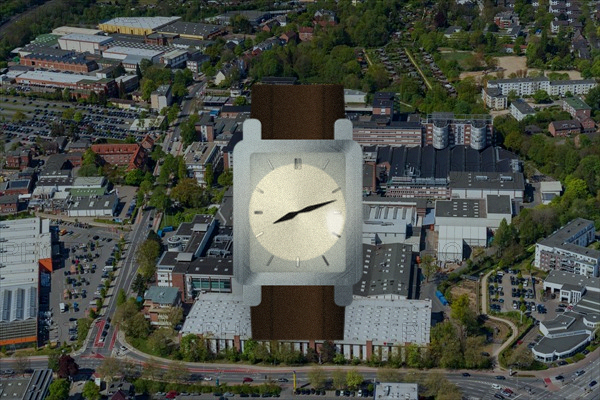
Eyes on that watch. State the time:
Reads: 8:12
